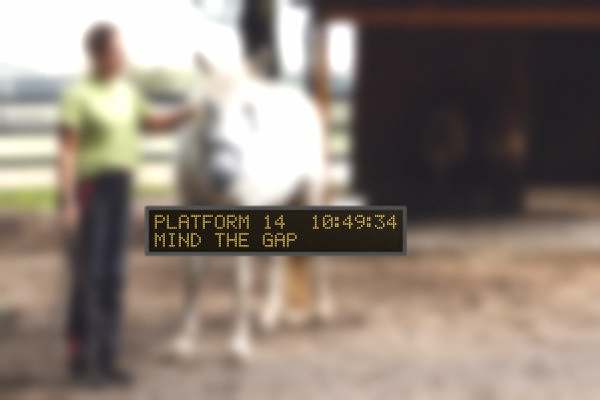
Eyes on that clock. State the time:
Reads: 10:49:34
